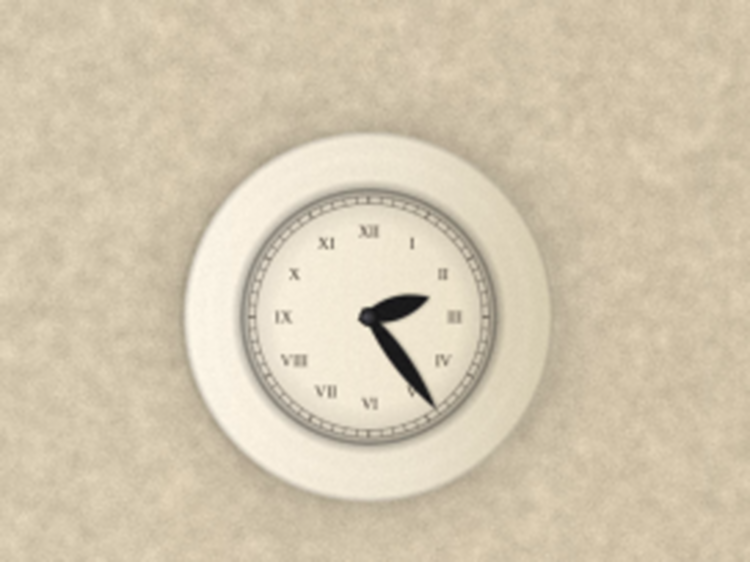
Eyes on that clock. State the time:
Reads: 2:24
